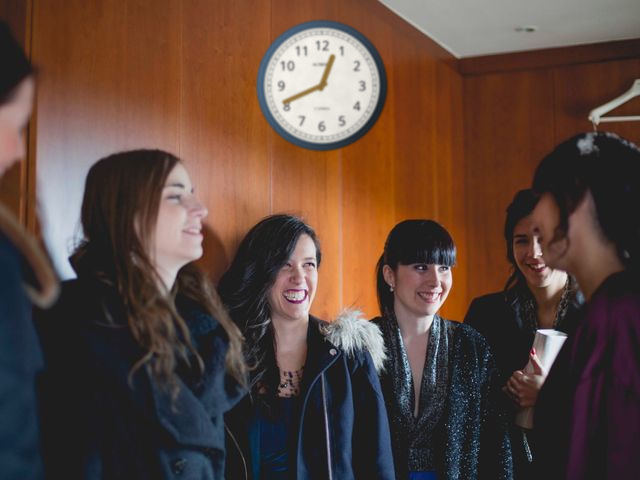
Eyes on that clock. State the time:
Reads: 12:41
